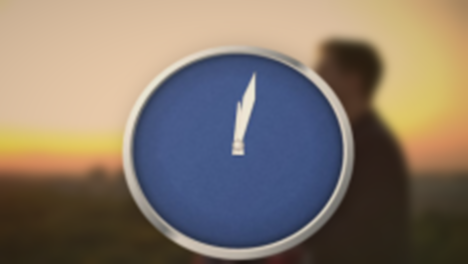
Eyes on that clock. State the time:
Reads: 12:02
